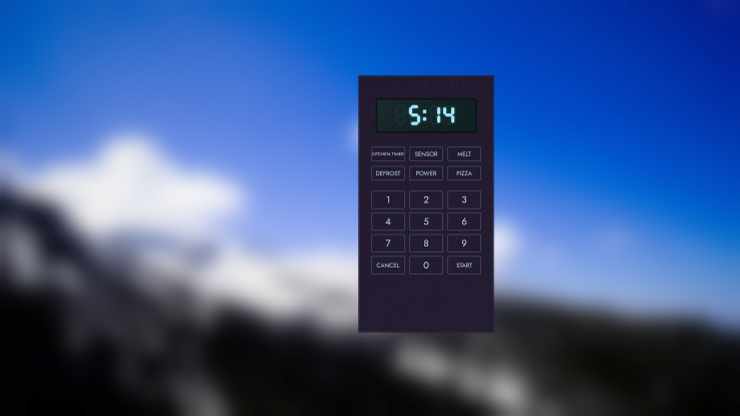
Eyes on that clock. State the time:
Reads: 5:14
